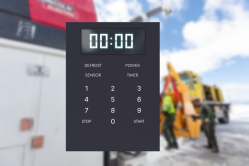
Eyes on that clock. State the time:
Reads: 0:00
